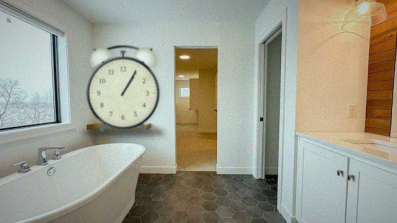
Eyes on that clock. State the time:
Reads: 1:05
